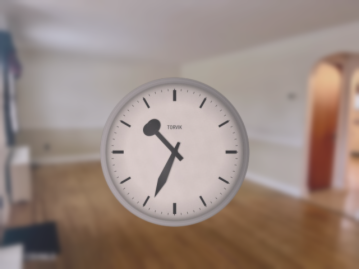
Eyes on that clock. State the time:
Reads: 10:34
